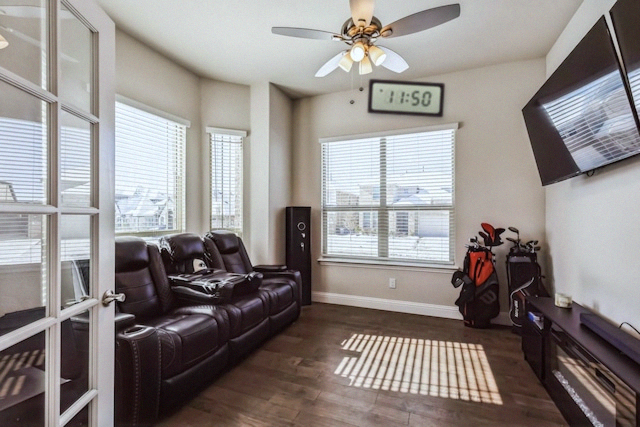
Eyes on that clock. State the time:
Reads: 11:50
